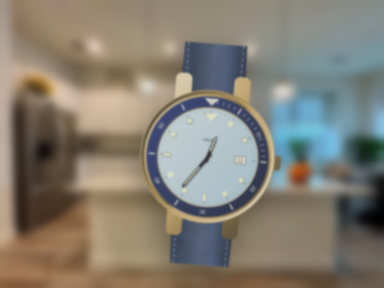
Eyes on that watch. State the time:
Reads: 12:36
